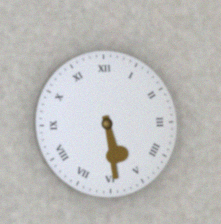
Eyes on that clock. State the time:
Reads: 5:29
